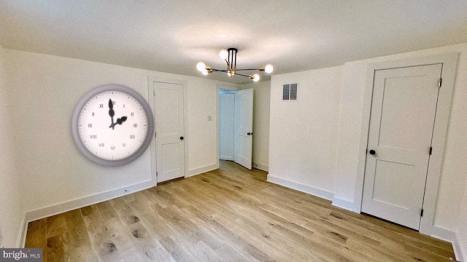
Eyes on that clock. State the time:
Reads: 1:59
